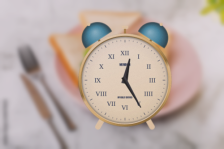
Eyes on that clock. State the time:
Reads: 12:25
